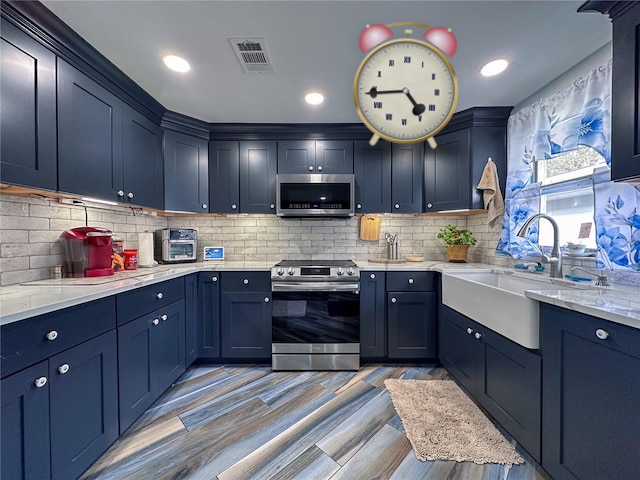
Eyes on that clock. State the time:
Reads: 4:44
